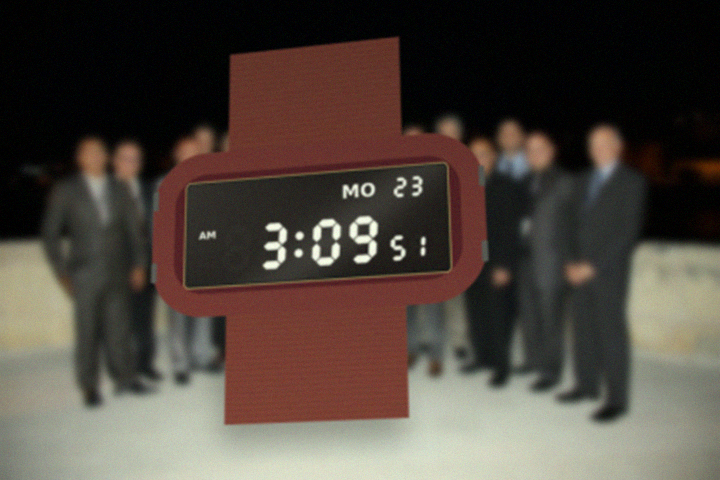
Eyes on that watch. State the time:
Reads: 3:09:51
